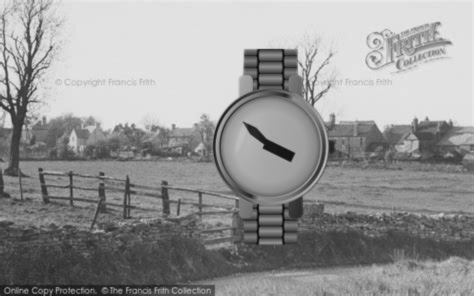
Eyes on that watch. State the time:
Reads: 3:52
